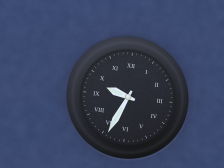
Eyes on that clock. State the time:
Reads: 9:34
